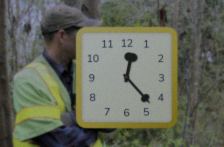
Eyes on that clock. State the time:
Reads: 12:23
